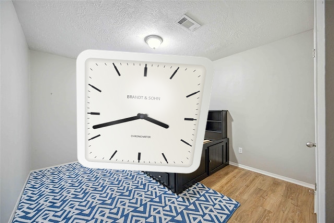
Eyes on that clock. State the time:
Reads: 3:42
